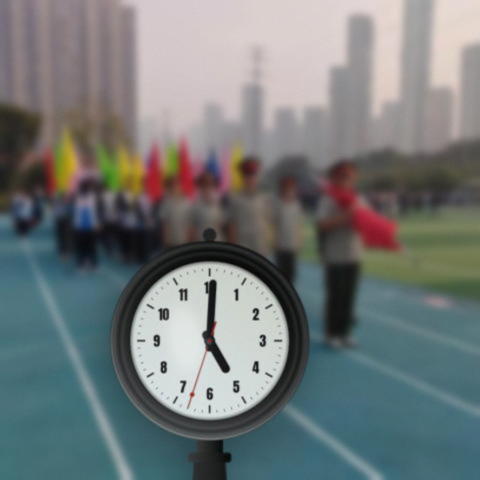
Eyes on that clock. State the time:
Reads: 5:00:33
